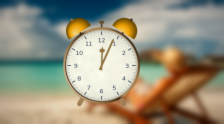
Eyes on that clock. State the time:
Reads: 12:04
